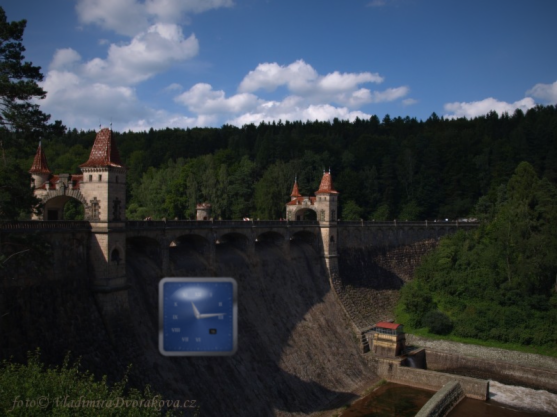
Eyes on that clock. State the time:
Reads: 11:14
